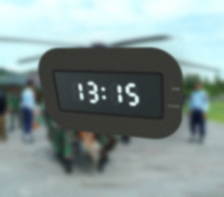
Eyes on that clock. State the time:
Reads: 13:15
